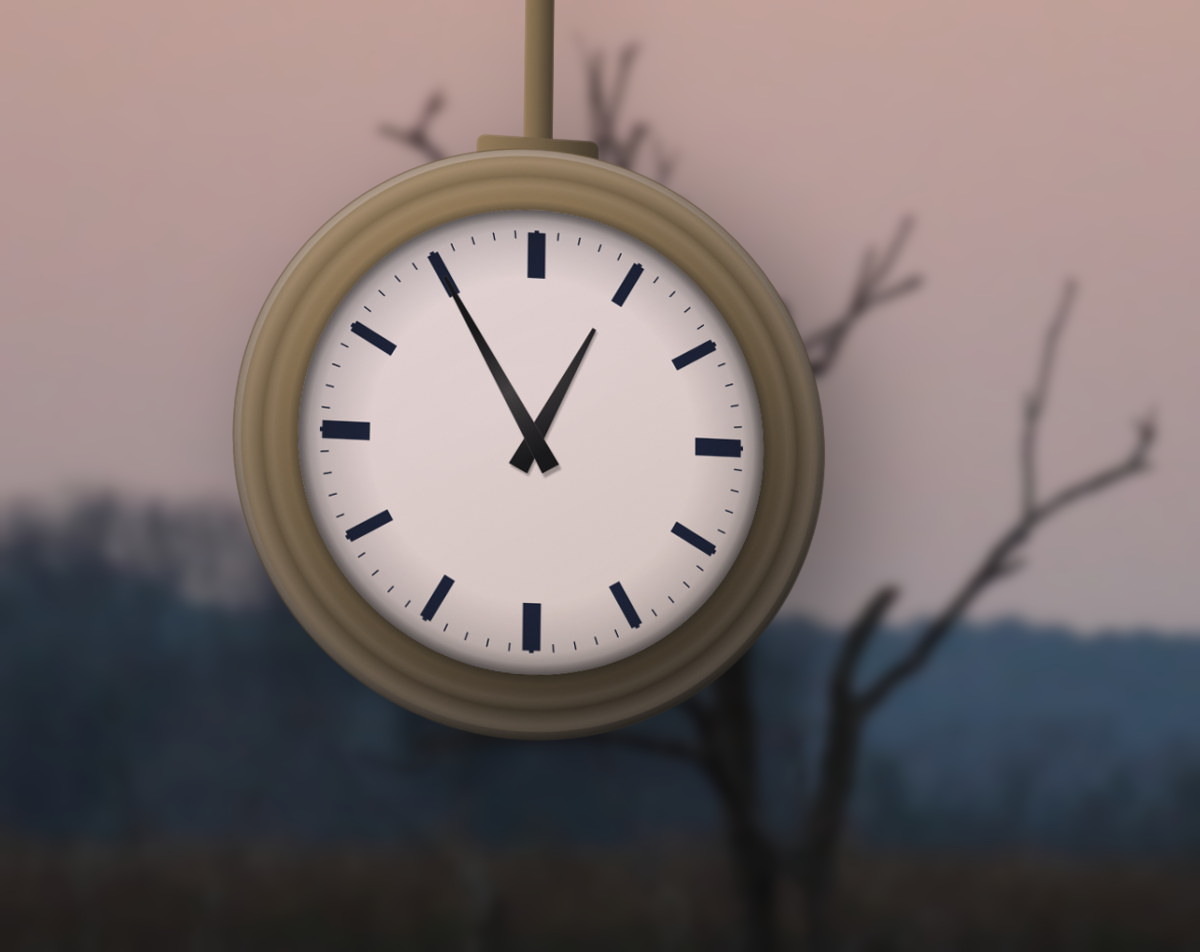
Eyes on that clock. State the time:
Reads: 12:55
